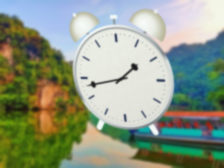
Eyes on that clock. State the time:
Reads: 1:43
